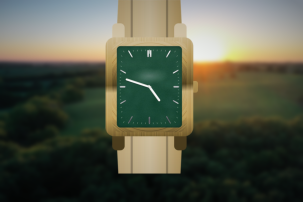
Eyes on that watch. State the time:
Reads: 4:48
